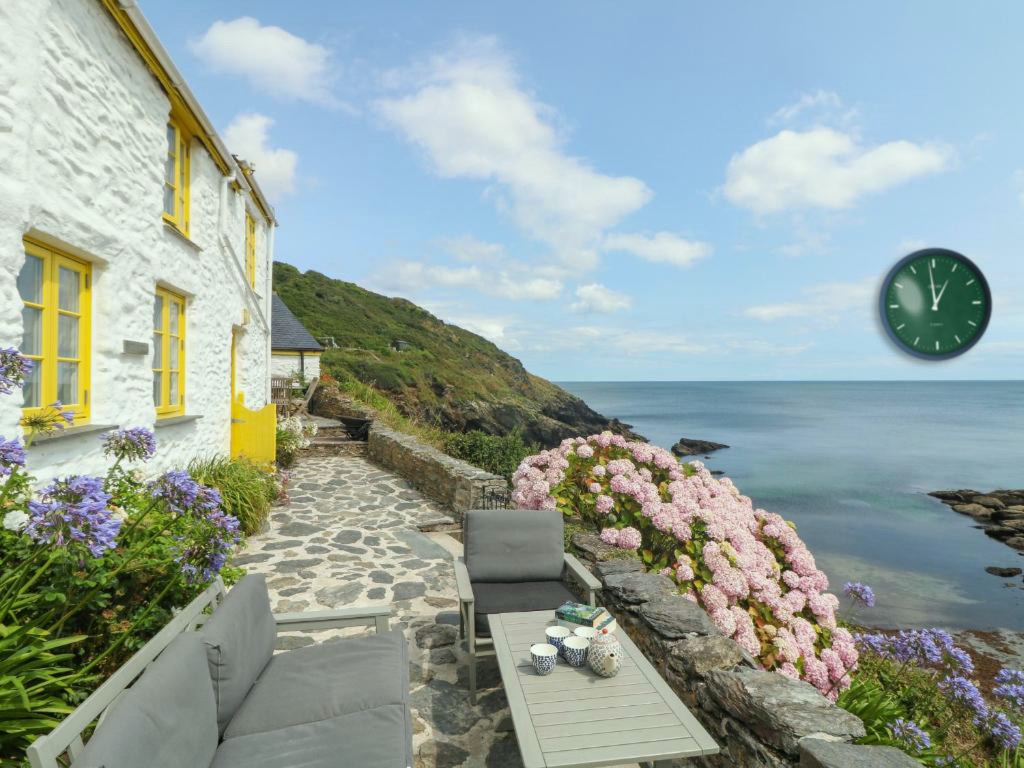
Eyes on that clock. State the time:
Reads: 12:59
